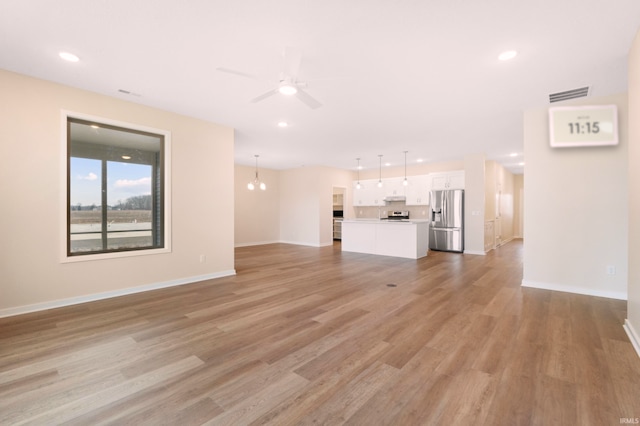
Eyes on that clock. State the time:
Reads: 11:15
